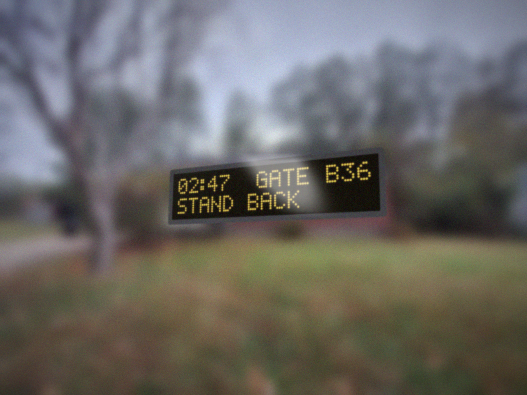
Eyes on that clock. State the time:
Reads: 2:47
